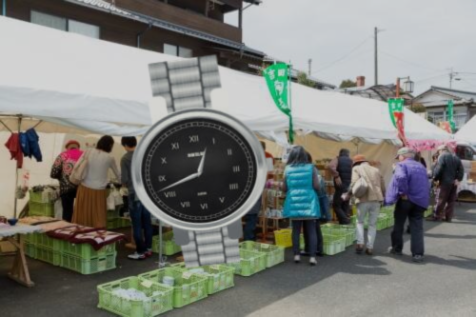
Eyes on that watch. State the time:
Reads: 12:42
